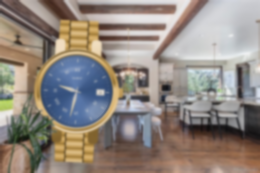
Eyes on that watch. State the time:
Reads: 9:32
